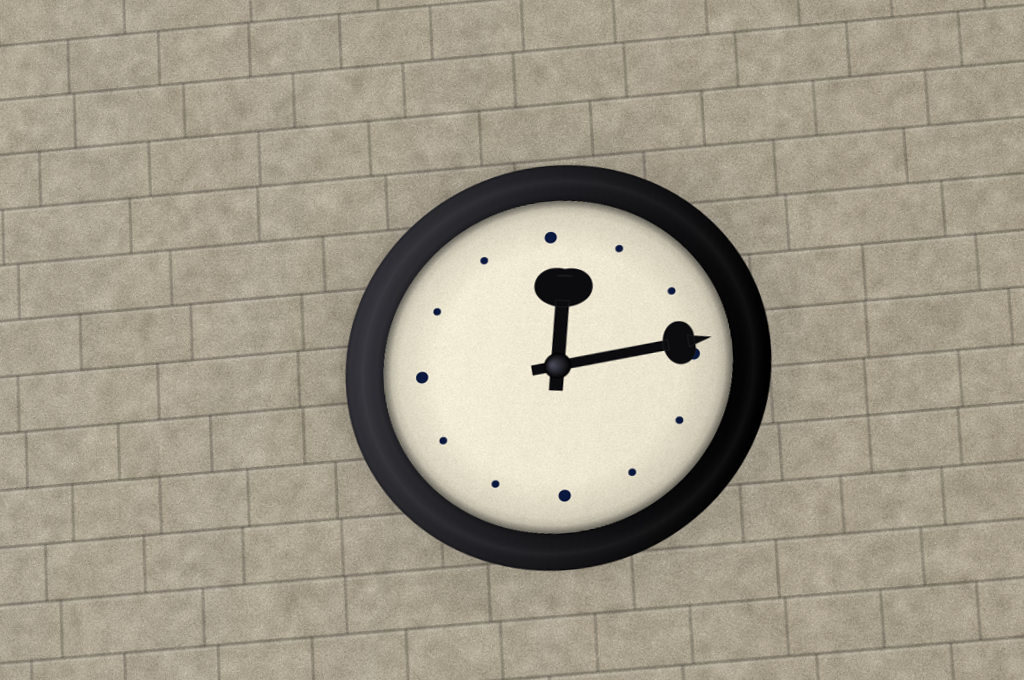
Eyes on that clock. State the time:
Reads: 12:14
